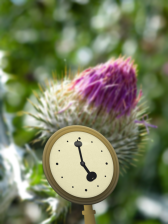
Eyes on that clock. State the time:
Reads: 4:59
